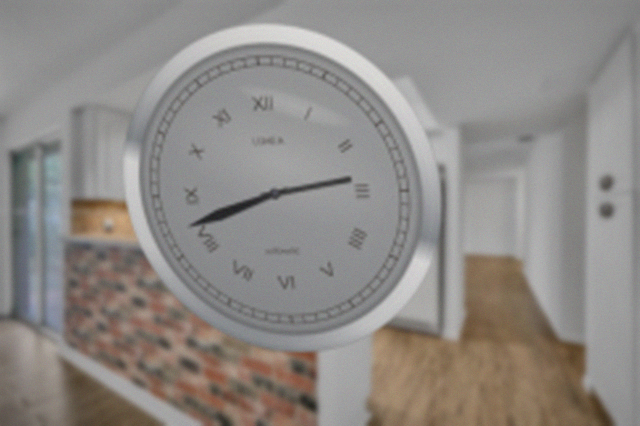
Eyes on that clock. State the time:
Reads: 2:42
